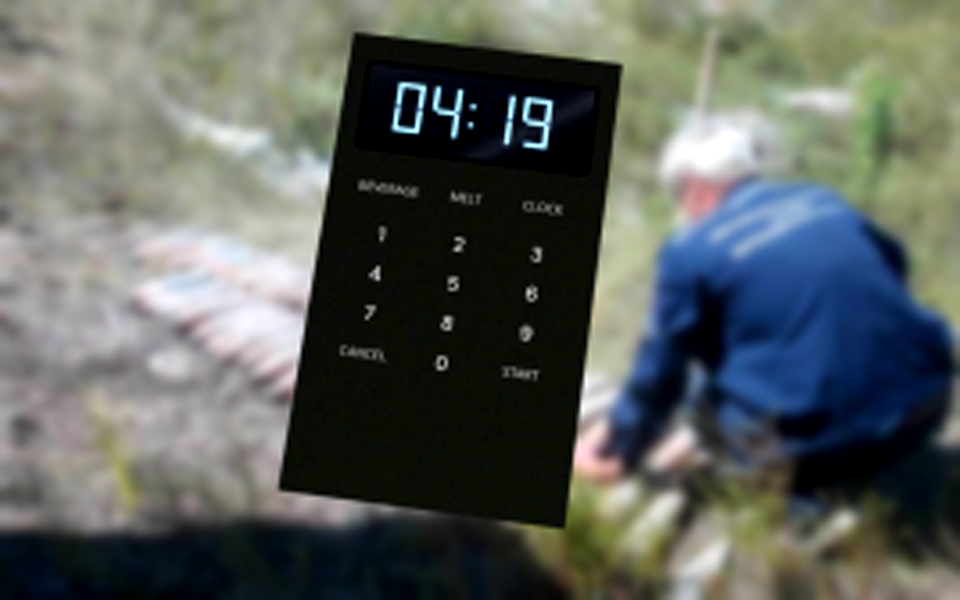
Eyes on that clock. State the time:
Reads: 4:19
